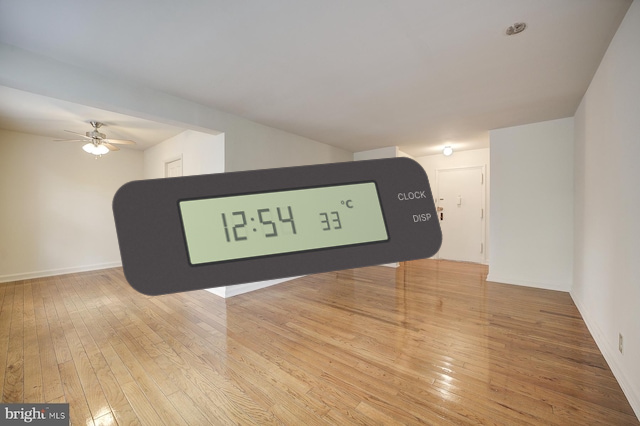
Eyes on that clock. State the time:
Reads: 12:54
